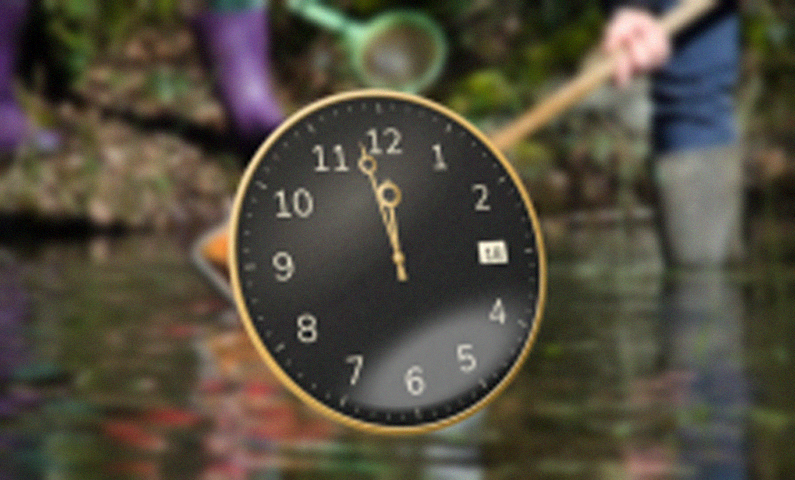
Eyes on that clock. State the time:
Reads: 11:58
